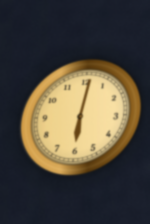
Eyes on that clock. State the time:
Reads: 6:01
